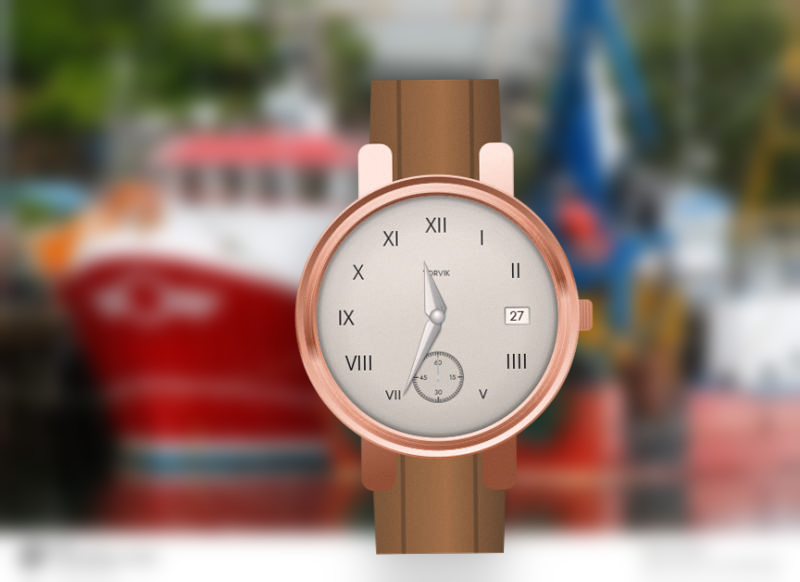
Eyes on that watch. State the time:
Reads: 11:34
